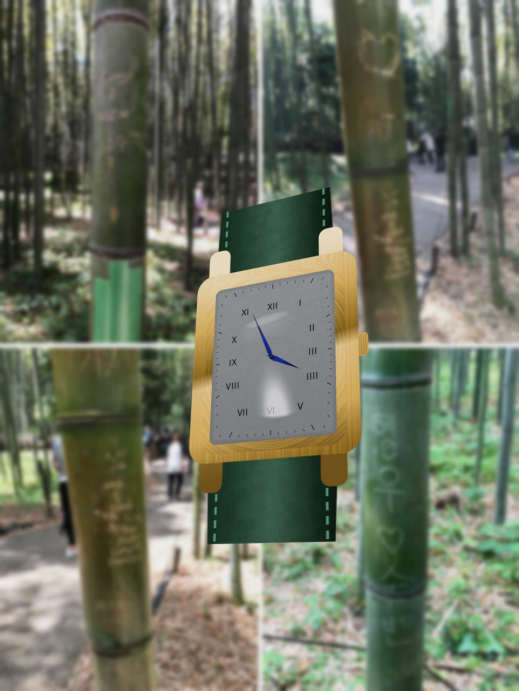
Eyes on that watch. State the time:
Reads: 3:56
